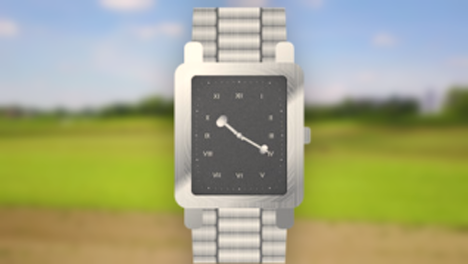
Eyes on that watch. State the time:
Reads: 10:20
